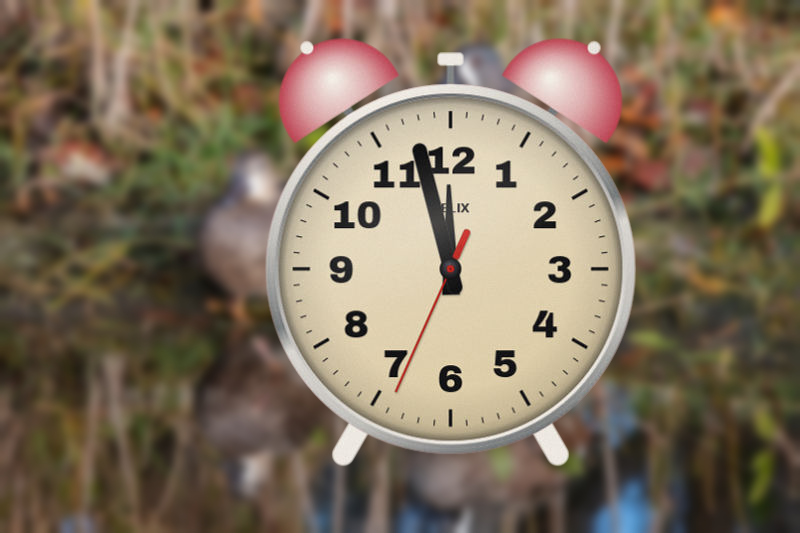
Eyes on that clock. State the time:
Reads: 11:57:34
